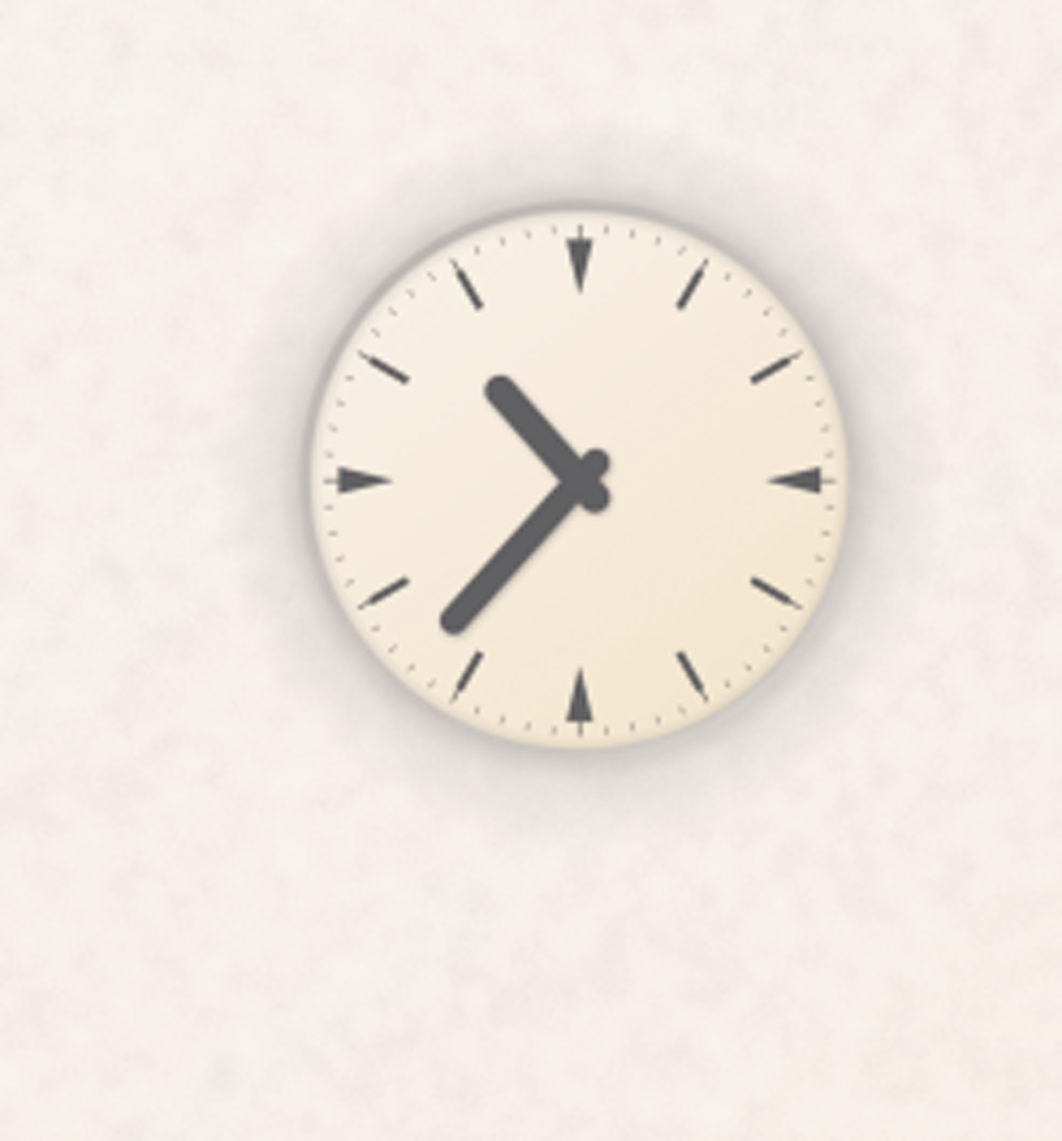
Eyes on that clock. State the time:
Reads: 10:37
